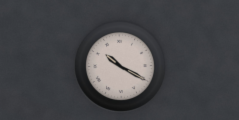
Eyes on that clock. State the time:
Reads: 10:20
